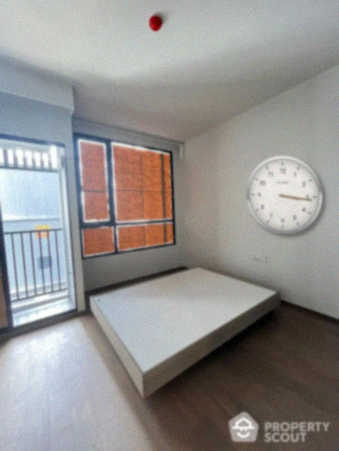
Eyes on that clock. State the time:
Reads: 3:16
